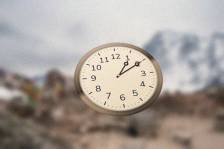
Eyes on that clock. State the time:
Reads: 1:10
